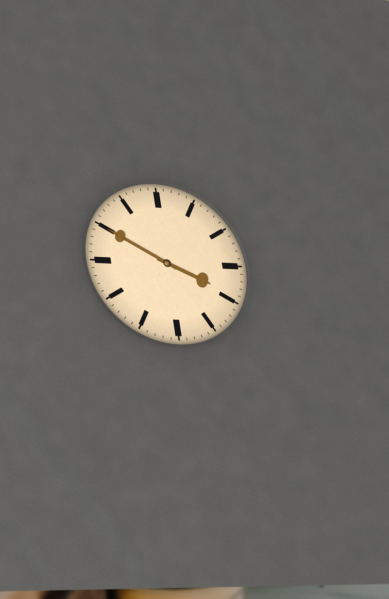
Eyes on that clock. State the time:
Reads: 3:50
